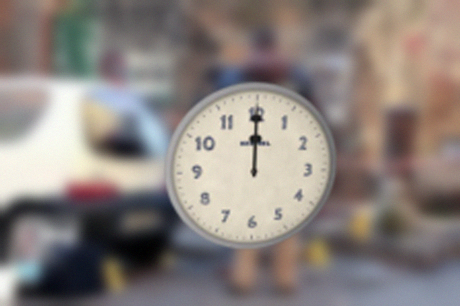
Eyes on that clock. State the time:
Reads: 12:00
